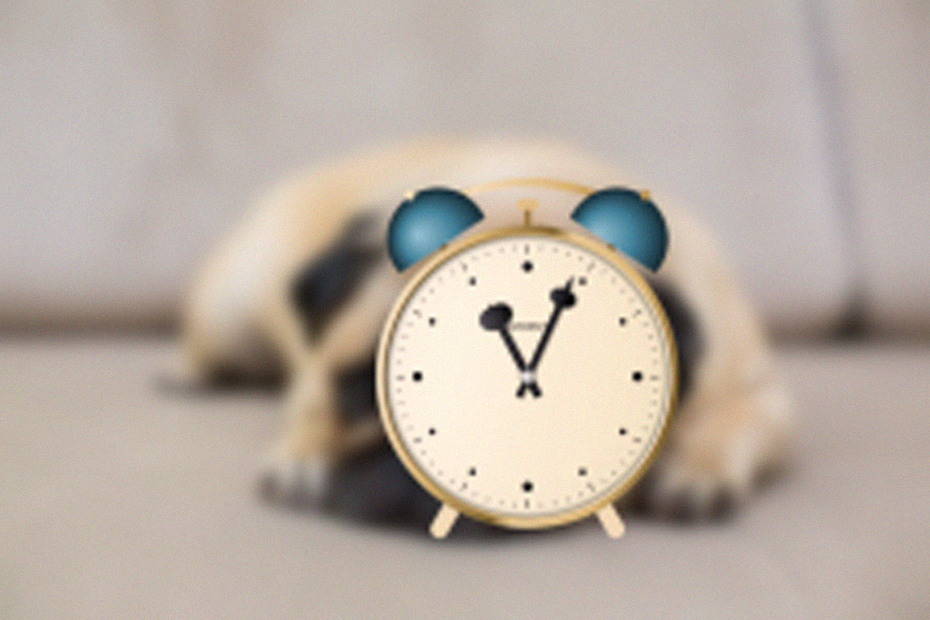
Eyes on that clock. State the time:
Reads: 11:04
